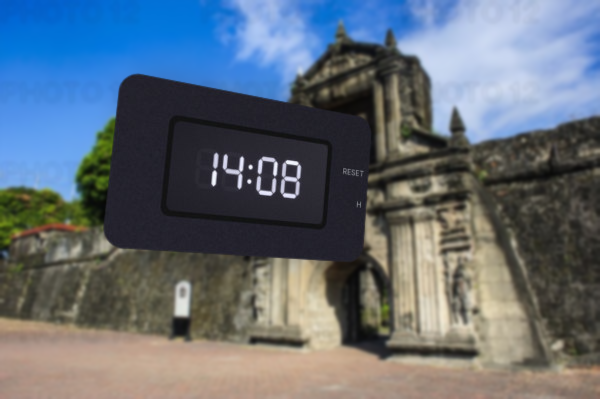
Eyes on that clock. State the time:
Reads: 14:08
